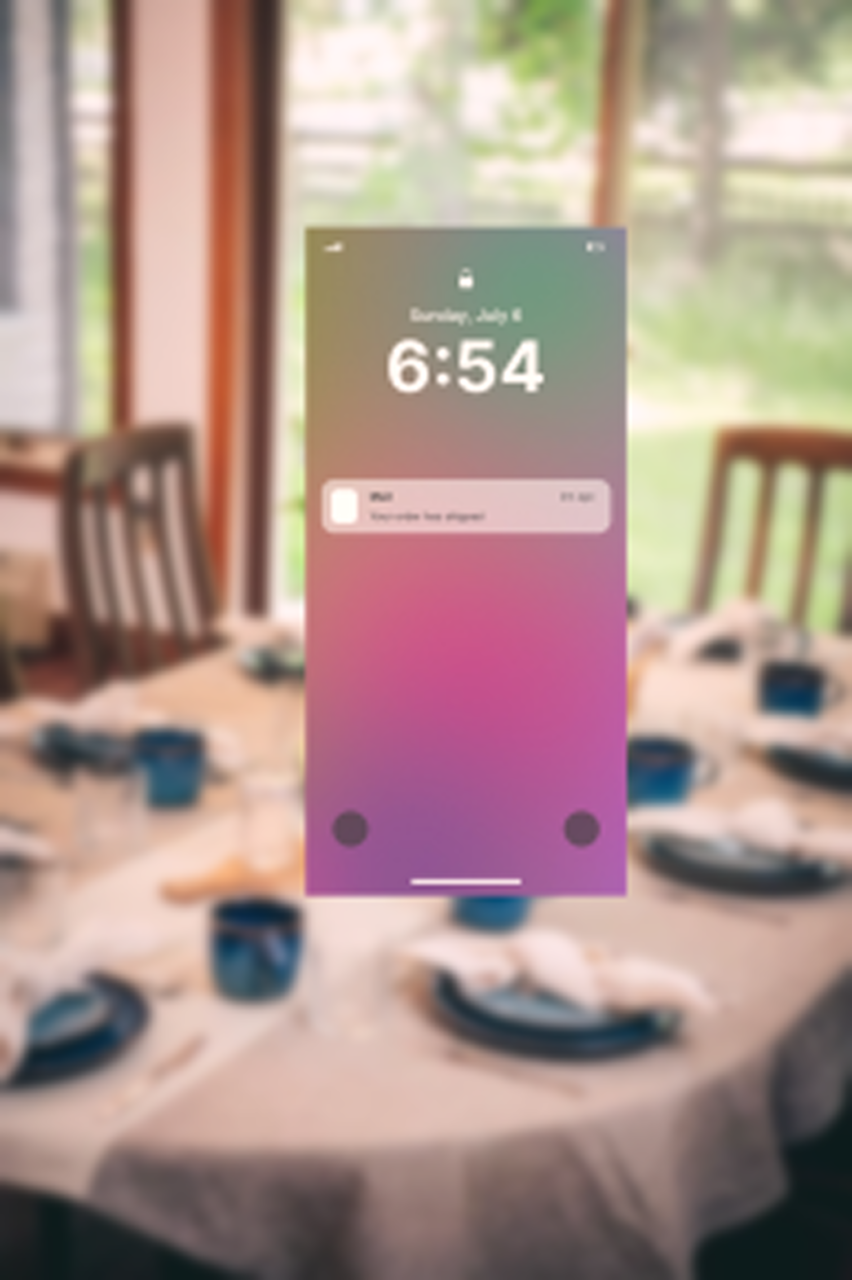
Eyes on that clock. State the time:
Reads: 6:54
